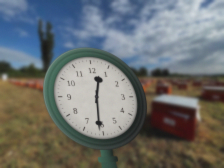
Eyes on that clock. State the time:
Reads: 12:31
